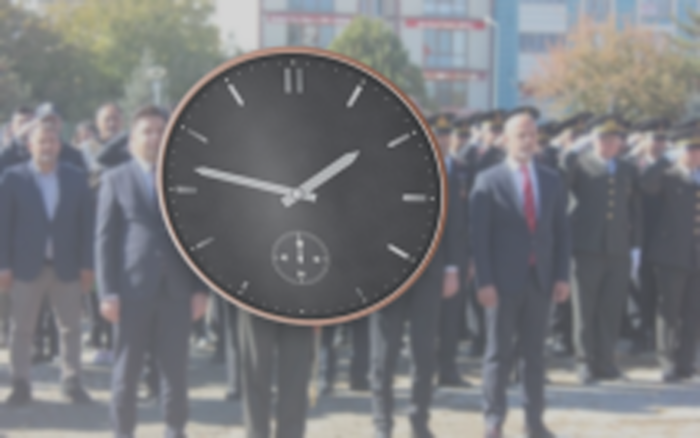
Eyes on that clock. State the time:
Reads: 1:47
